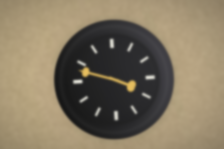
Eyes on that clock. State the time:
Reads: 3:48
